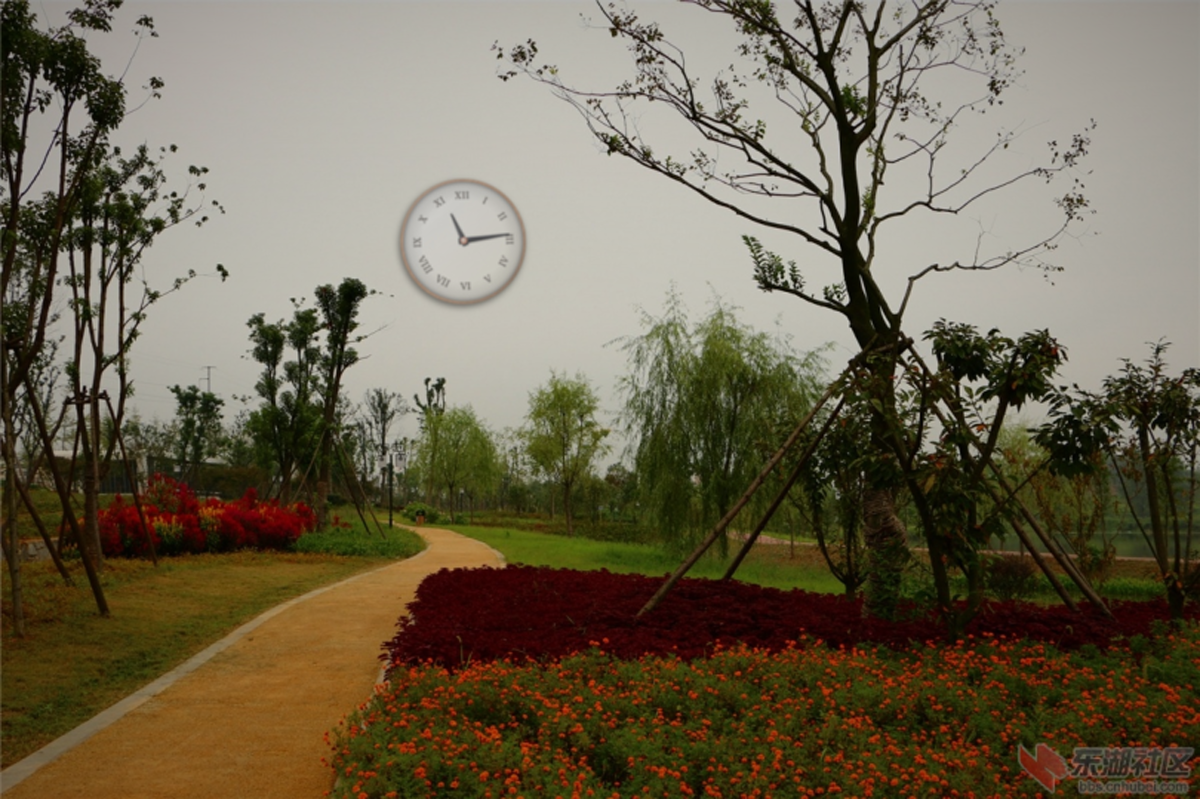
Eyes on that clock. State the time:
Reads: 11:14
